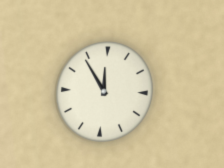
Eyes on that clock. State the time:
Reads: 11:54
